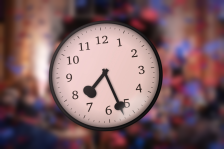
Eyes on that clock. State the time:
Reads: 7:27
